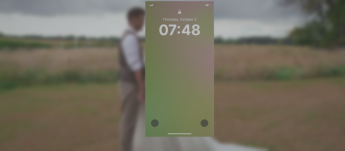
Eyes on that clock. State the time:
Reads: 7:48
